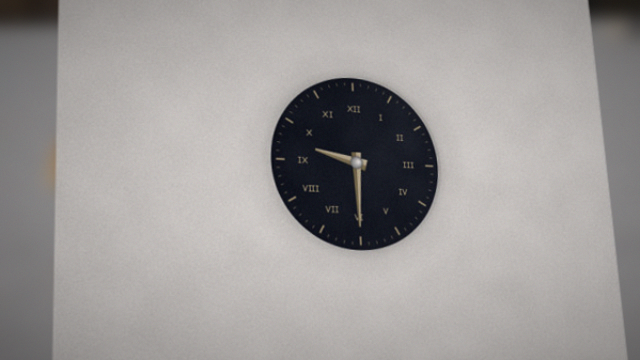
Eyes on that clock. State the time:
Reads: 9:30
